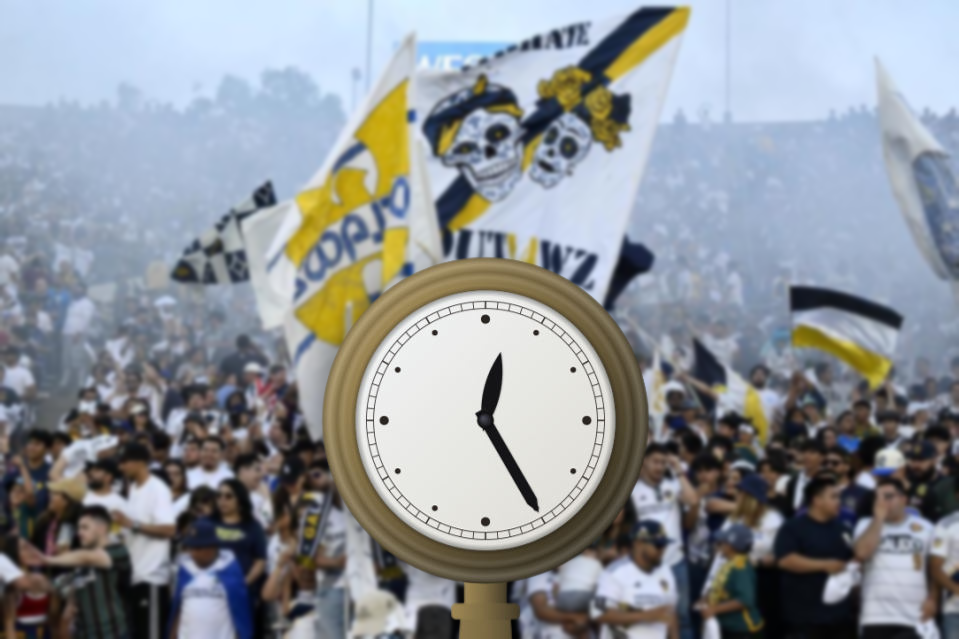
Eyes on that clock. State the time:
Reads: 12:25
